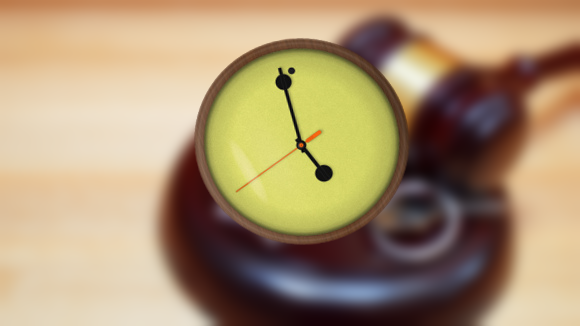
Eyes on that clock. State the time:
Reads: 4:58:40
